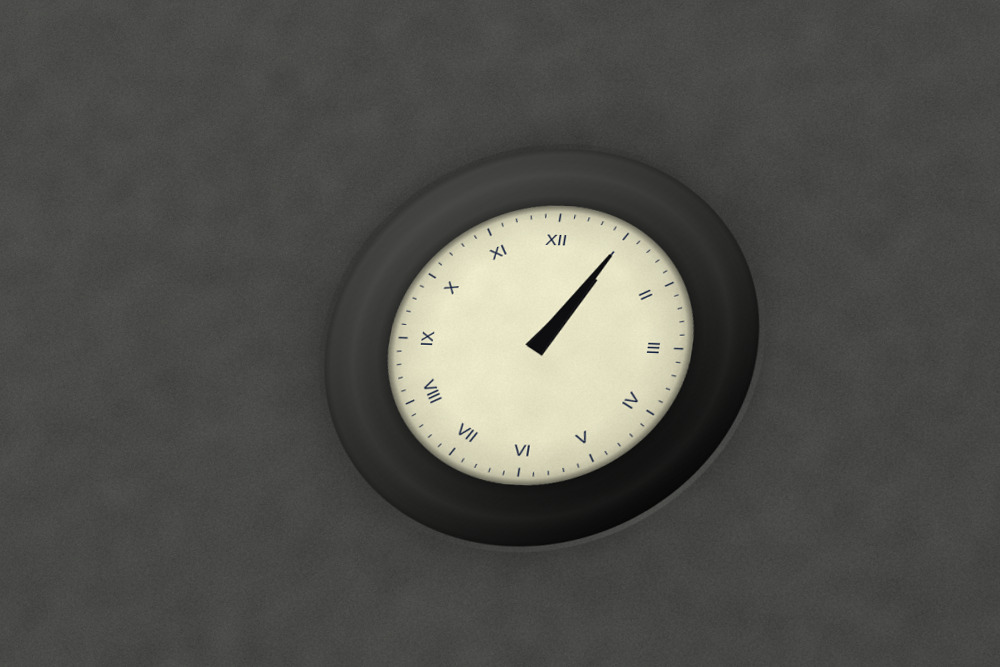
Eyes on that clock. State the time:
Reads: 1:05
